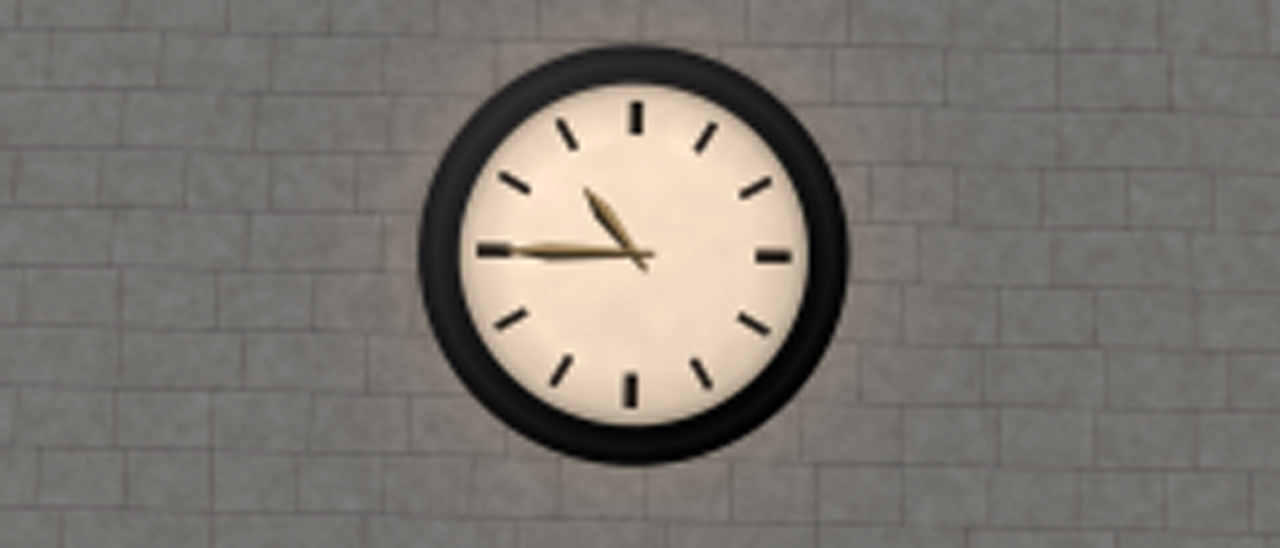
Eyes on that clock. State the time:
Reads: 10:45
